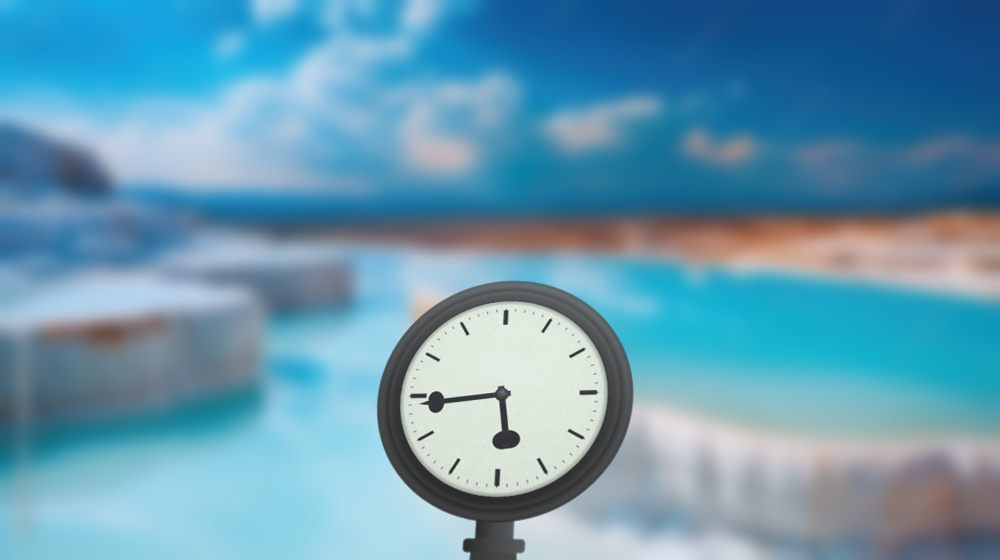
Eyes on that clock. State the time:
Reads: 5:44
